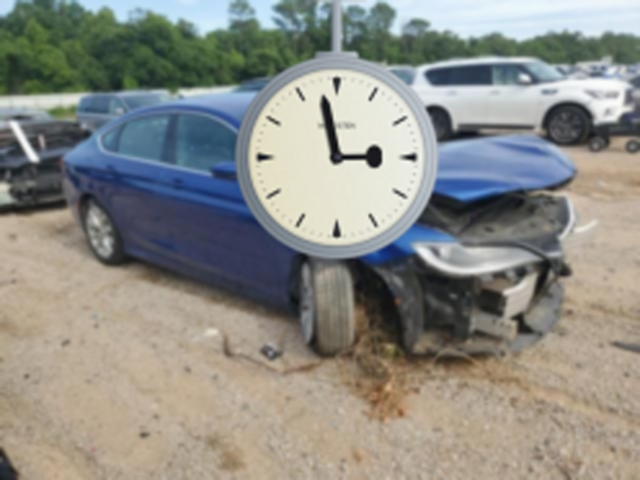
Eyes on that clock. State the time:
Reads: 2:58
